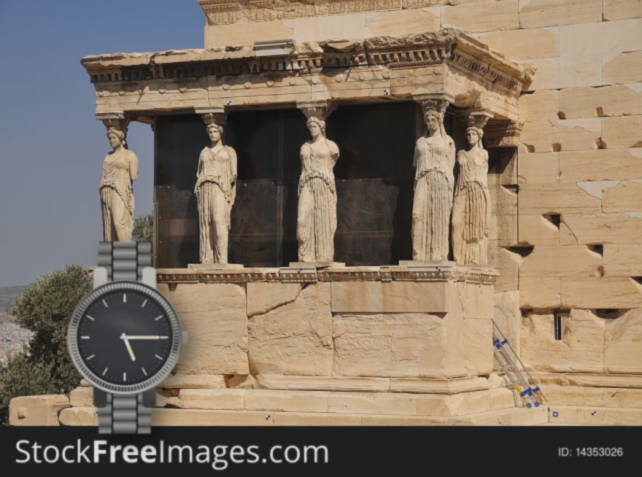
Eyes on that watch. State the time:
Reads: 5:15
